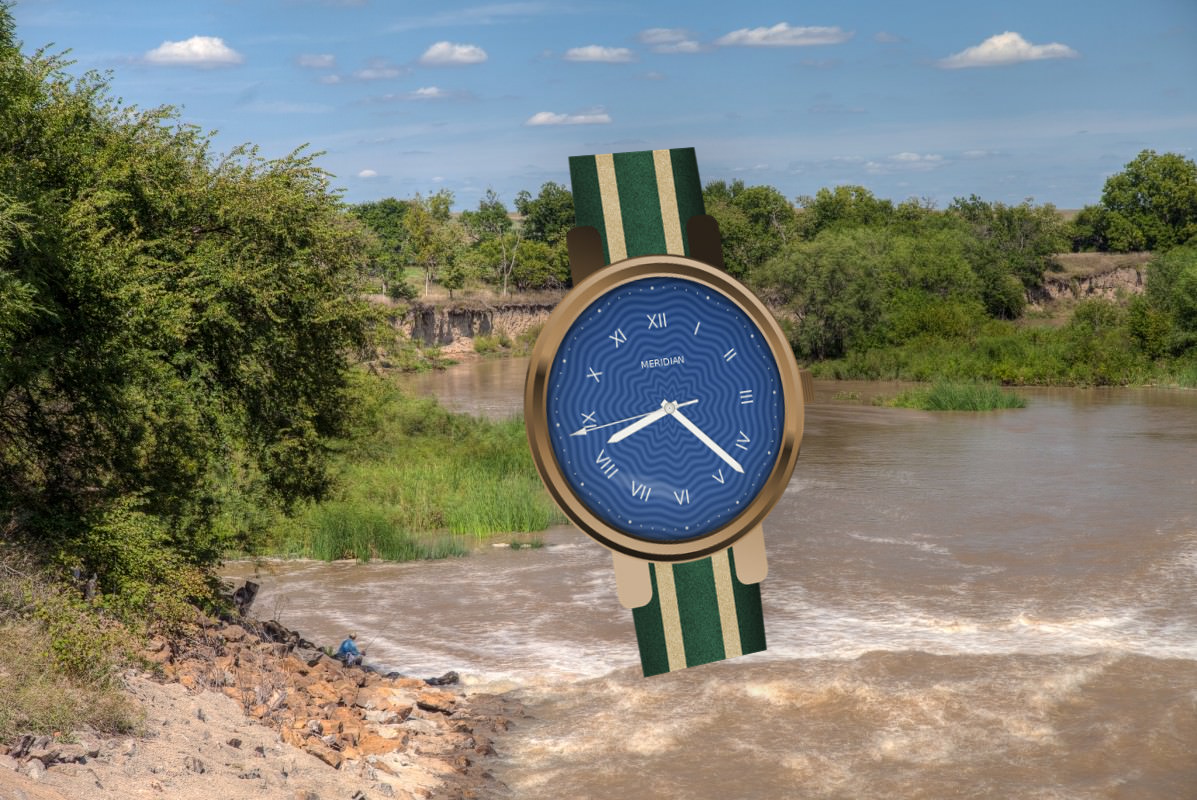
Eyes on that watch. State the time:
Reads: 8:22:44
